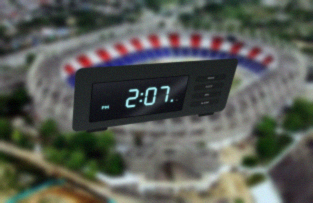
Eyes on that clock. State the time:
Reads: 2:07
